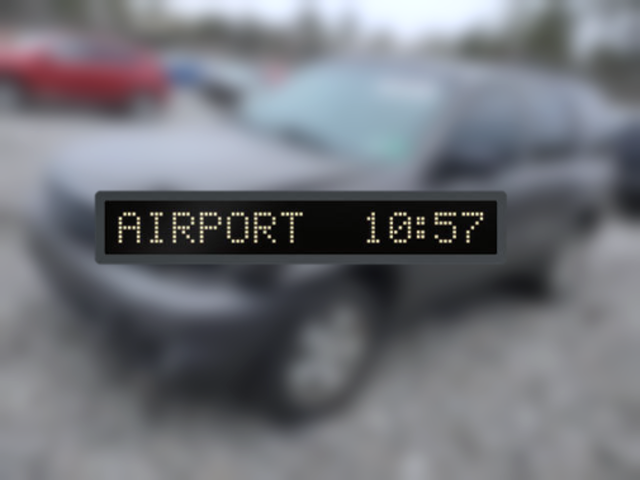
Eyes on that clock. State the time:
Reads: 10:57
